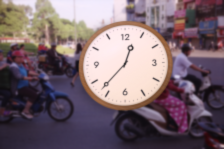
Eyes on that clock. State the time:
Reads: 12:37
